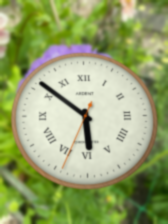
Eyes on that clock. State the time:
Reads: 5:51:34
